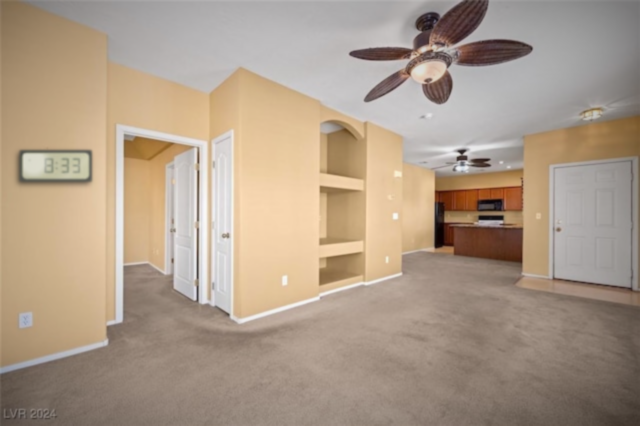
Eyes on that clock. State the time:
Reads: 8:33
